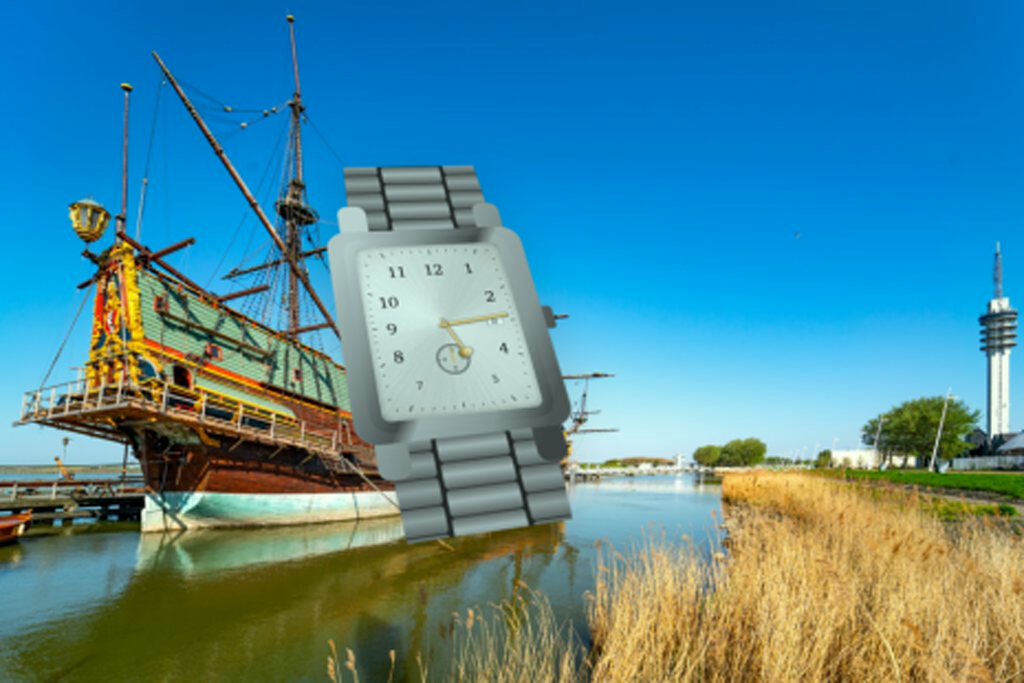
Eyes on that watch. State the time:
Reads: 5:14
